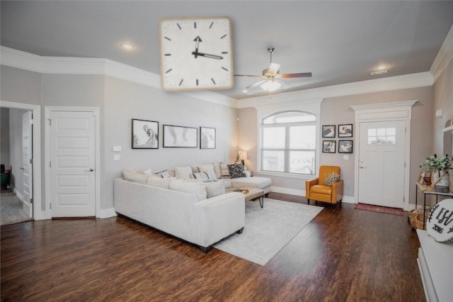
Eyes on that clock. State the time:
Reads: 12:17
